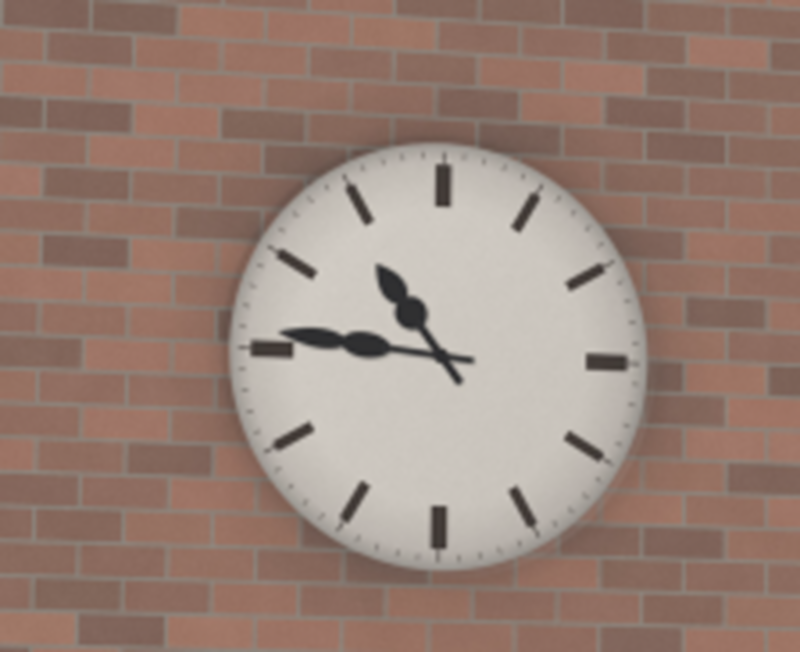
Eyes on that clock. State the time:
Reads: 10:46
